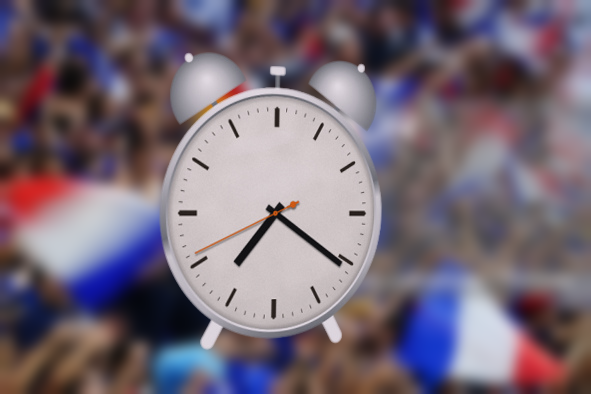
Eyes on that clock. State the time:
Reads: 7:20:41
